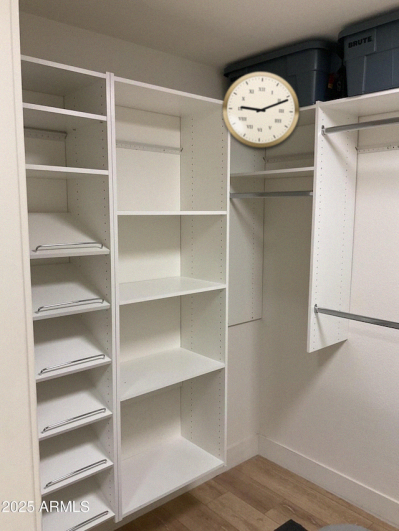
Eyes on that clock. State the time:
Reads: 9:11
